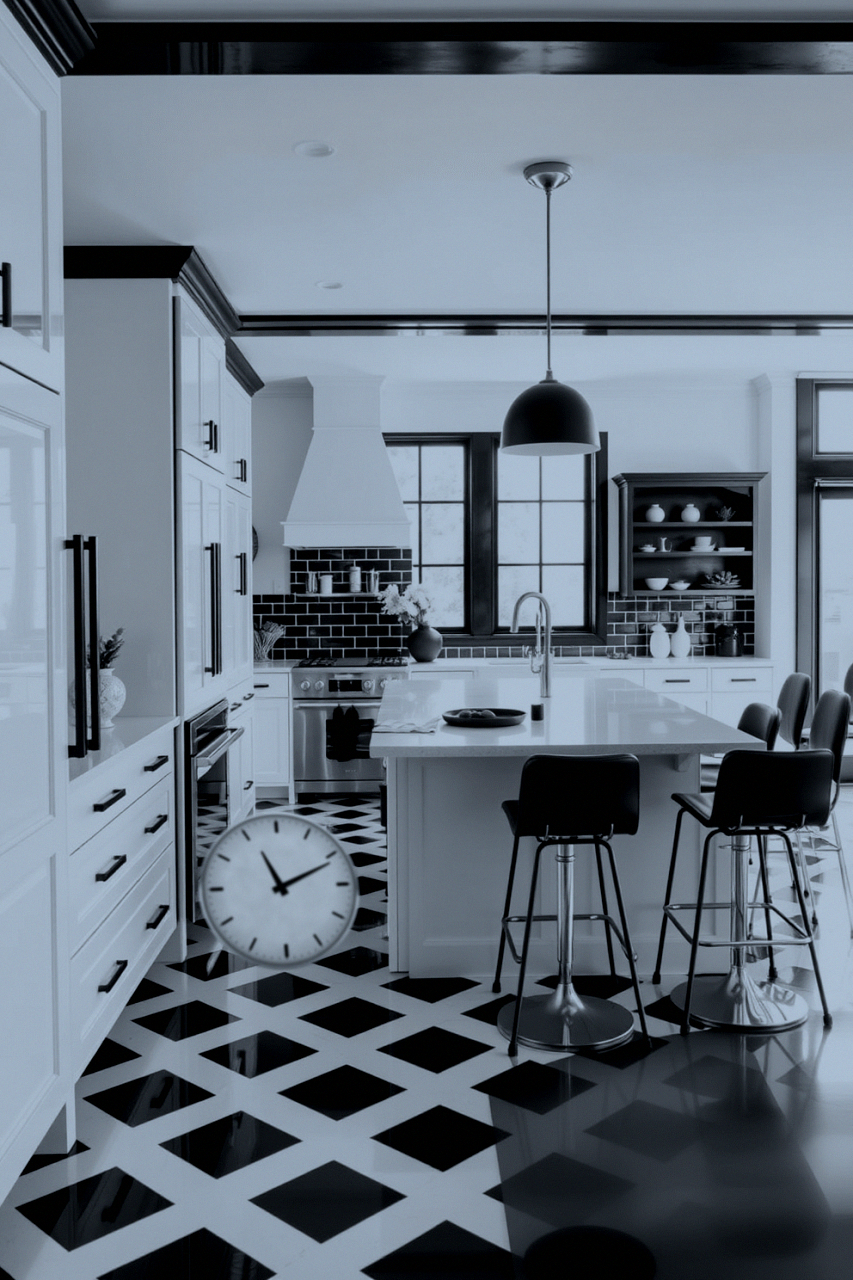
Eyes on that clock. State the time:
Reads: 11:11
